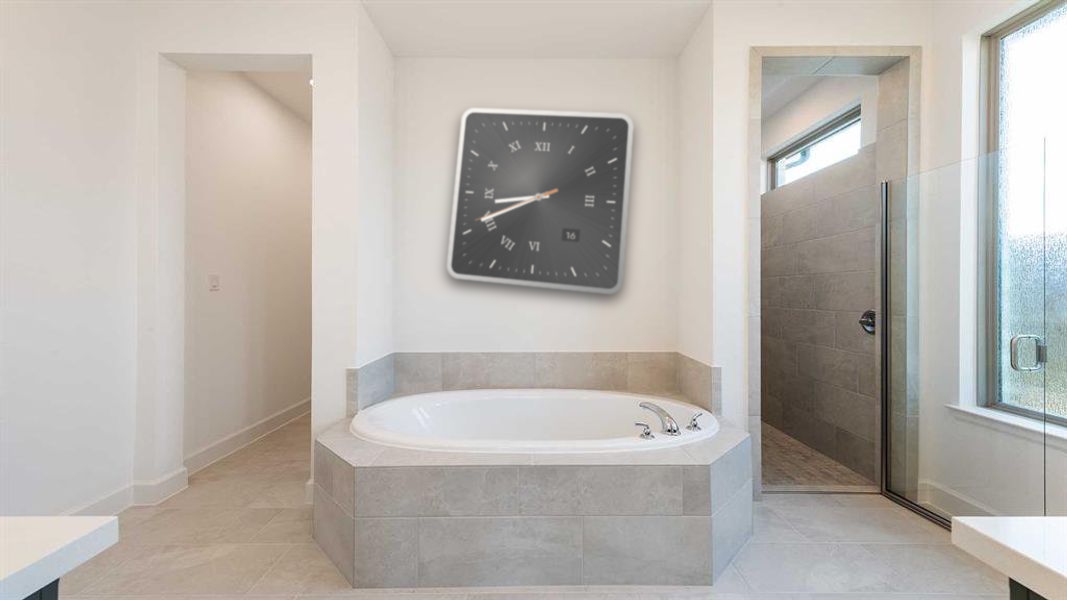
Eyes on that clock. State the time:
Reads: 8:40:41
